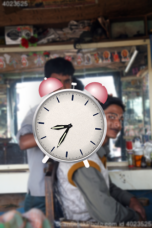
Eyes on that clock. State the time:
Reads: 8:34
